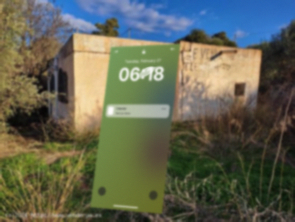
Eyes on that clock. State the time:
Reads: 6:18
